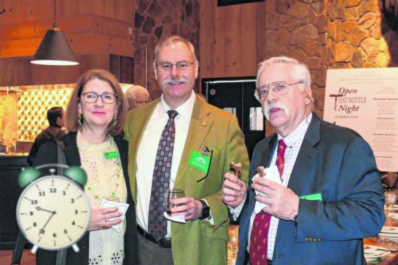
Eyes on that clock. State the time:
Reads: 9:36
